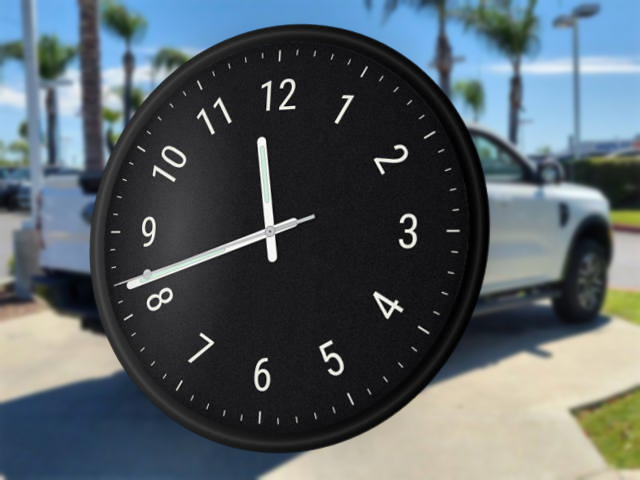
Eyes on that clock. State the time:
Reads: 11:41:42
